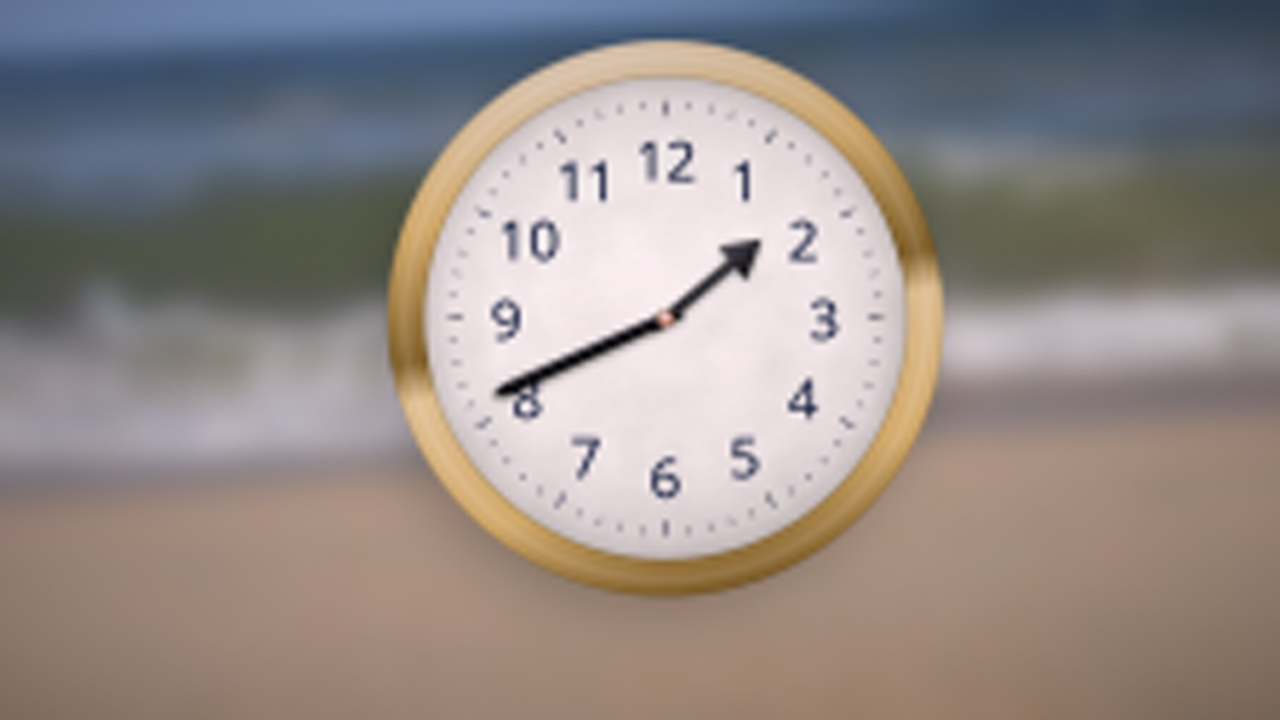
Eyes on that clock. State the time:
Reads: 1:41
